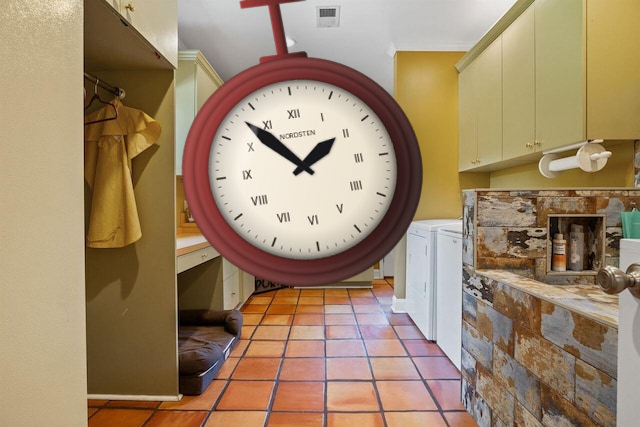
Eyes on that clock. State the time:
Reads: 1:53
